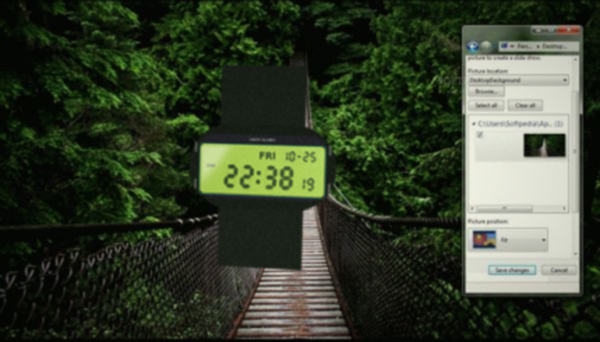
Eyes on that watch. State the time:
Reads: 22:38:19
